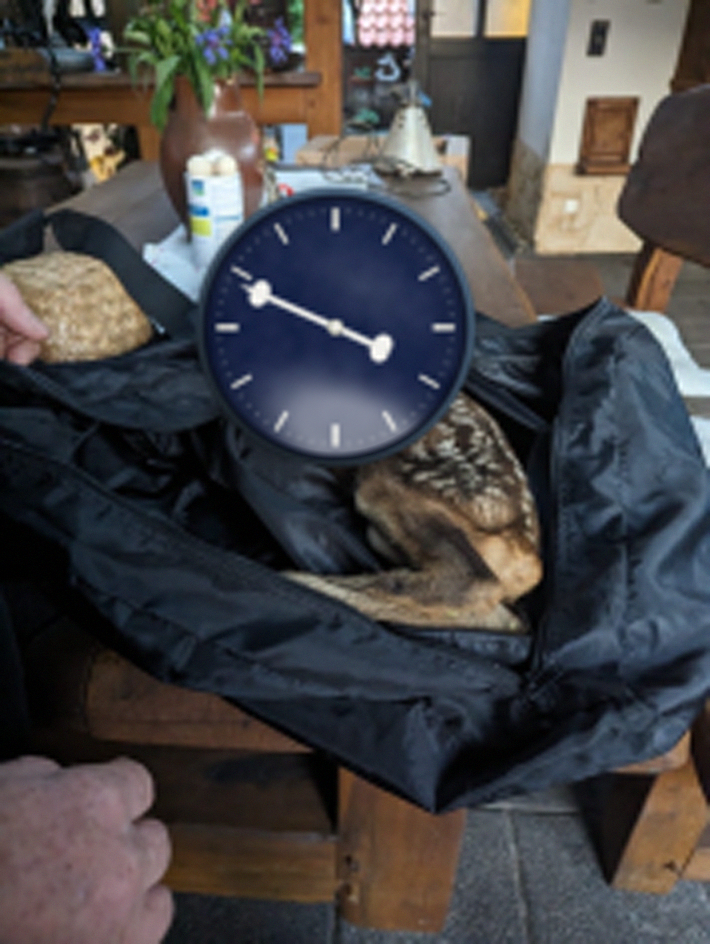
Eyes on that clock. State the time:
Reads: 3:49
